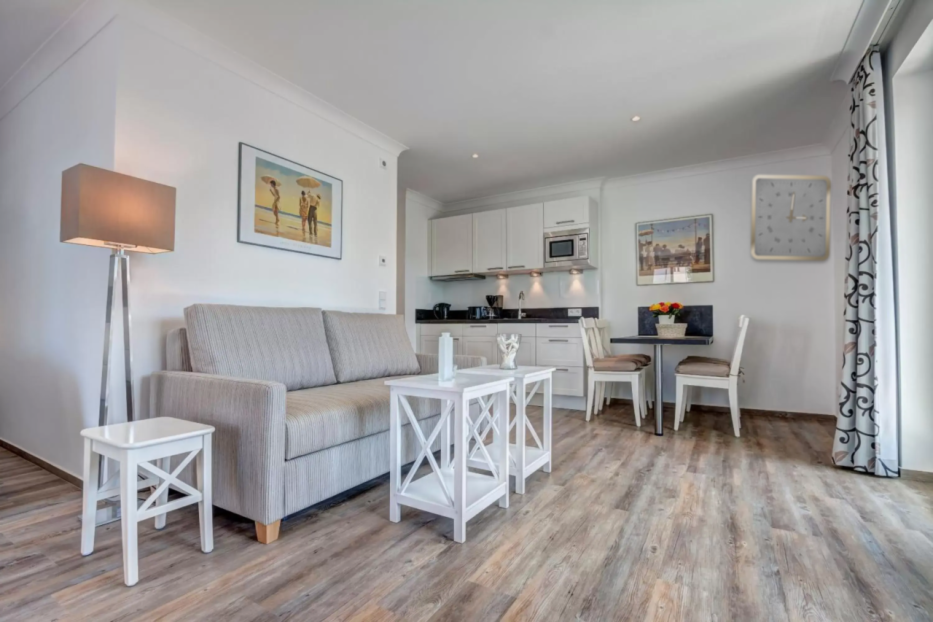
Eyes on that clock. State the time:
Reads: 3:01
